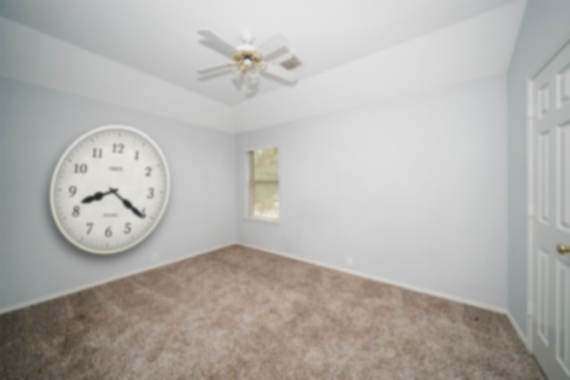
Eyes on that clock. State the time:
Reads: 8:21
